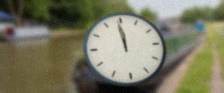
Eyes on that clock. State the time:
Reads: 11:59
